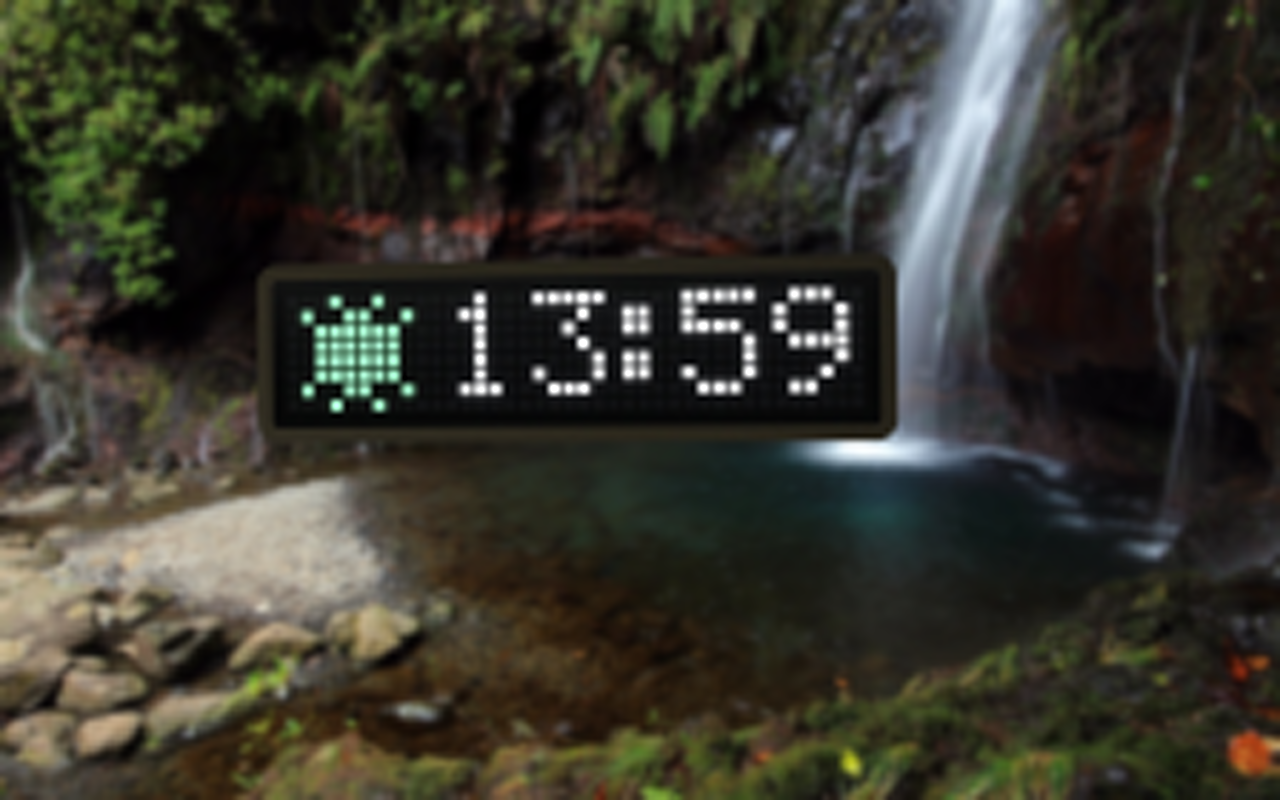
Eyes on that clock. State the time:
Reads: 13:59
